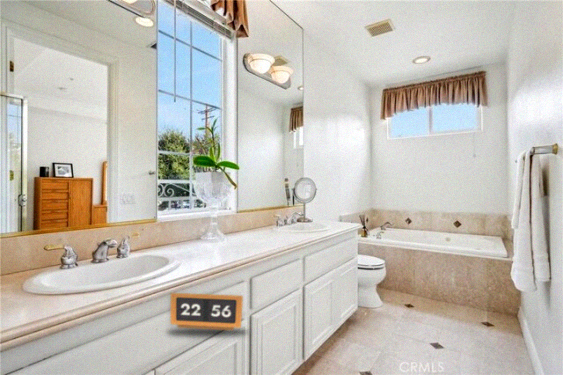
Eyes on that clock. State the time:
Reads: 22:56
